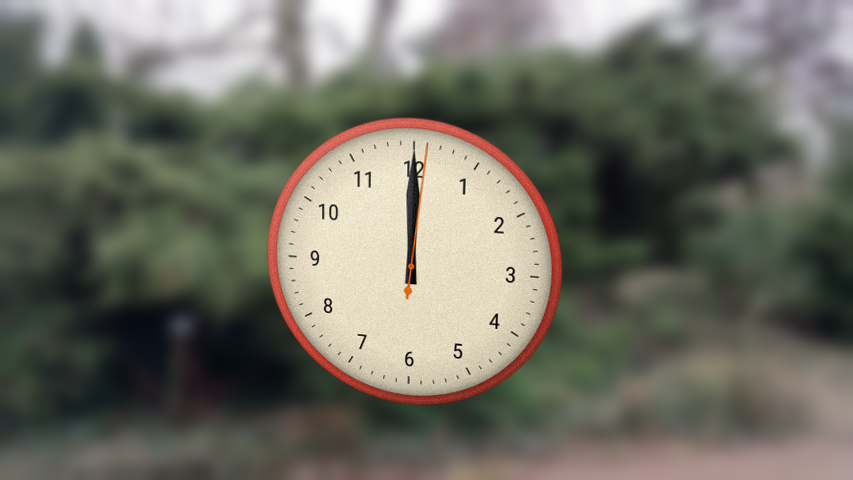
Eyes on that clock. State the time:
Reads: 12:00:01
